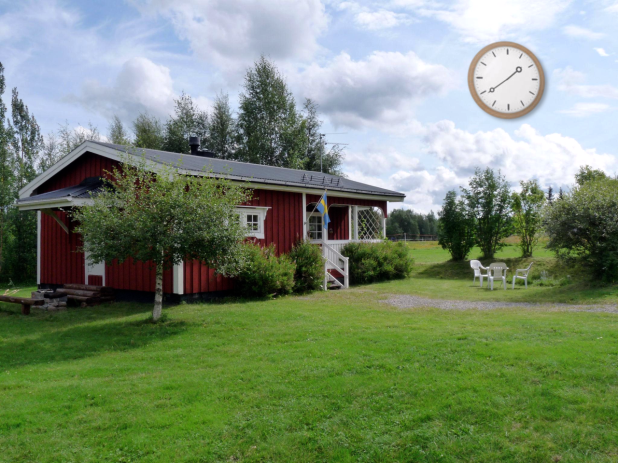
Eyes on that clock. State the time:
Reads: 1:39
